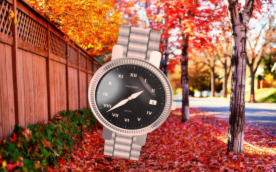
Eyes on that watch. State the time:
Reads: 1:38
